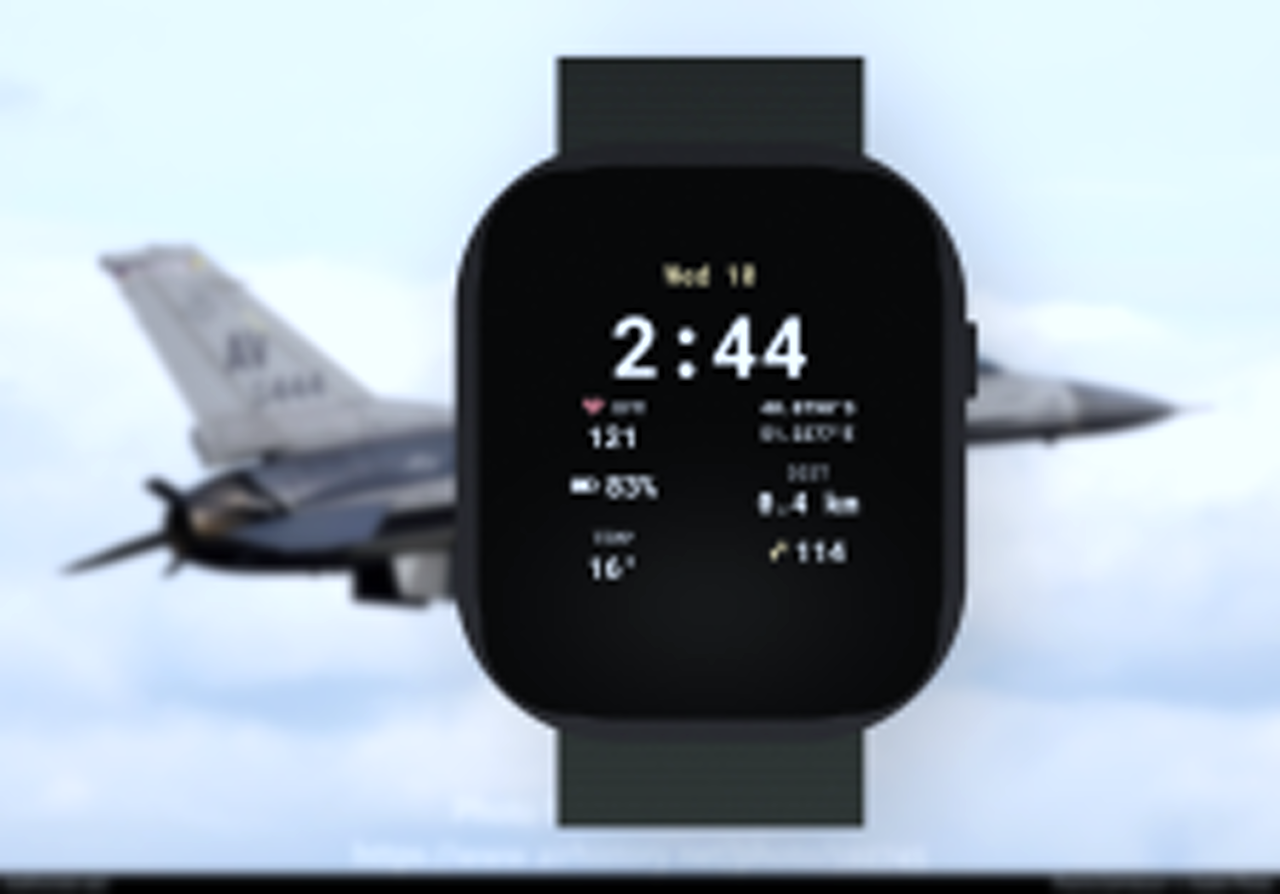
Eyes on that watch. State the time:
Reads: 2:44
